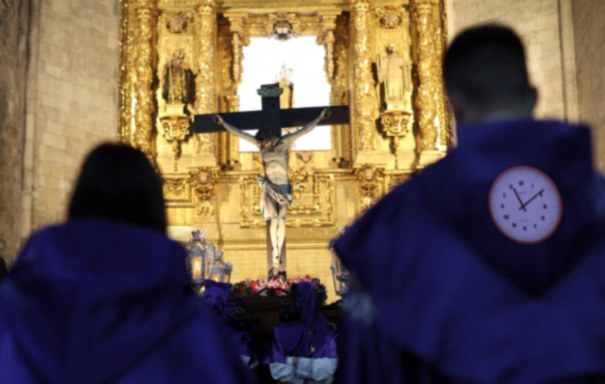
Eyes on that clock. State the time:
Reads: 11:09
